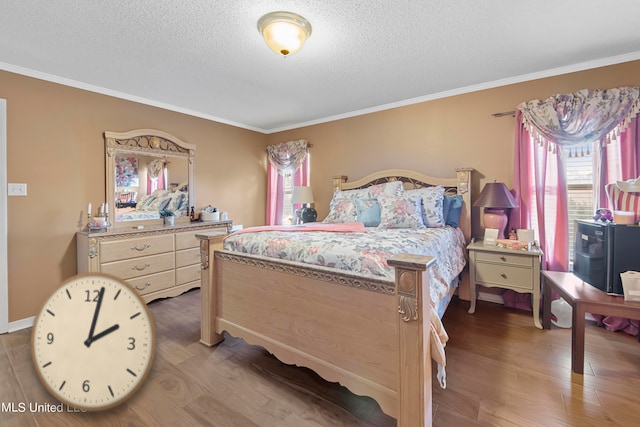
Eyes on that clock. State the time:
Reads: 2:02
